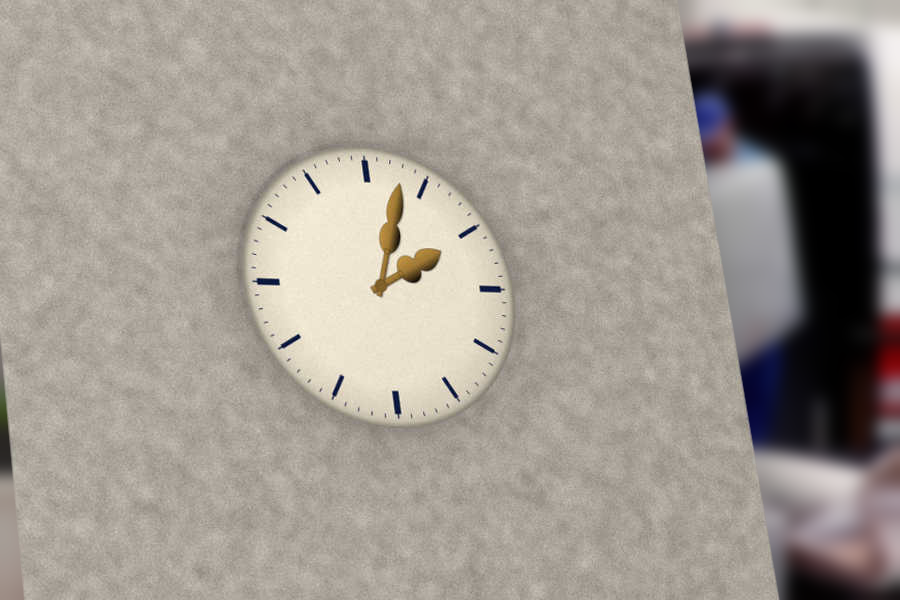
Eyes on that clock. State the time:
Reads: 2:03
